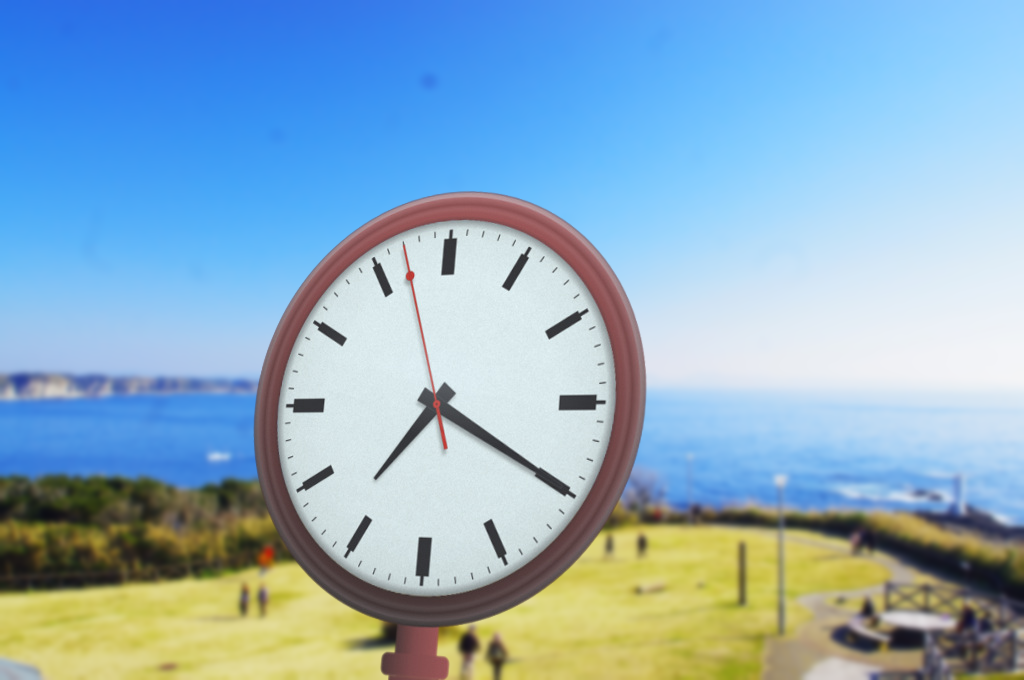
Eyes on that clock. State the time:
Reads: 7:19:57
